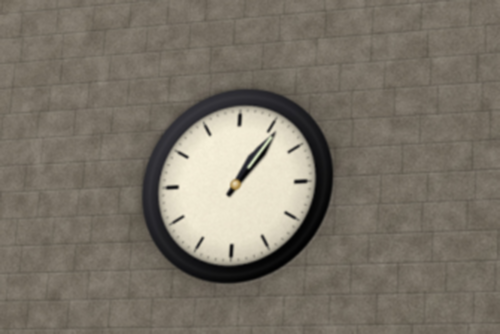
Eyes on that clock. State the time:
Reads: 1:06
